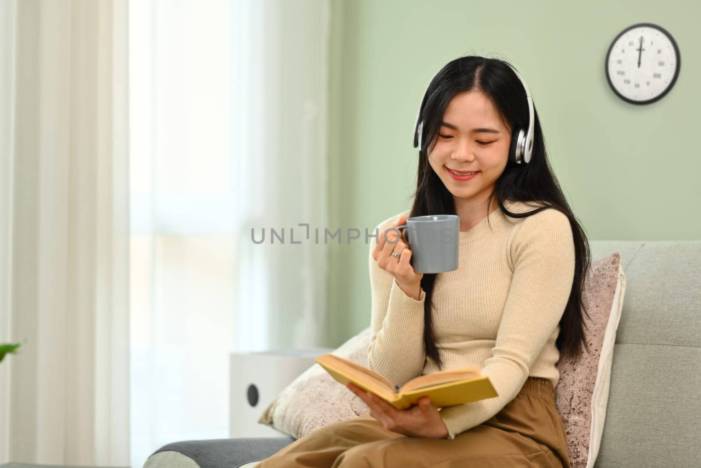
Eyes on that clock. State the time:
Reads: 12:00
